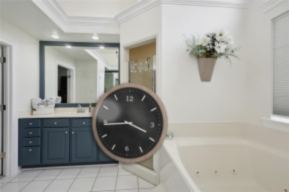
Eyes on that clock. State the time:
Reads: 3:44
